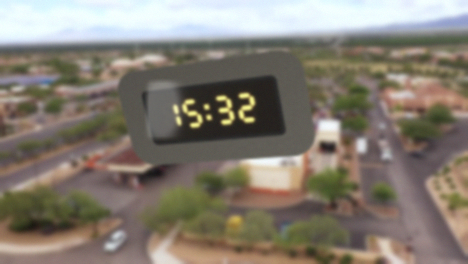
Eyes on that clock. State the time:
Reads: 15:32
